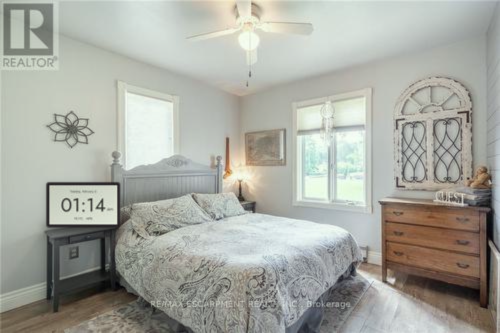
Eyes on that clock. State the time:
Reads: 1:14
